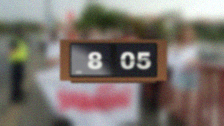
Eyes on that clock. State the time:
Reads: 8:05
